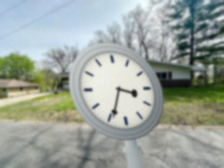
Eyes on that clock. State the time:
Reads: 3:34
